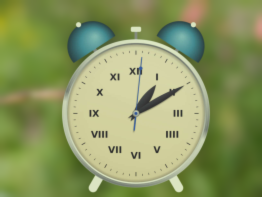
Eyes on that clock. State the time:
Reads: 1:10:01
